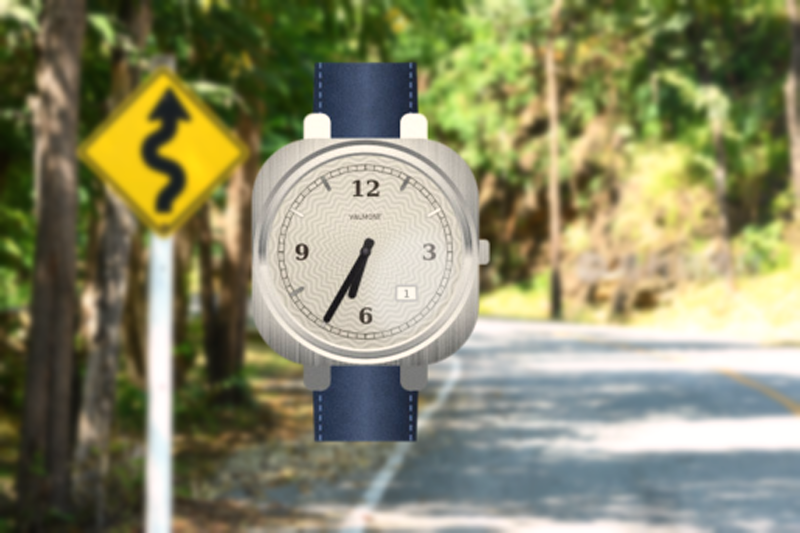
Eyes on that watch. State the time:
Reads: 6:35
